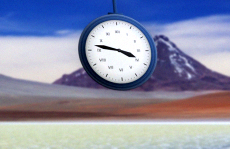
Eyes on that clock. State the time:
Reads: 3:47
